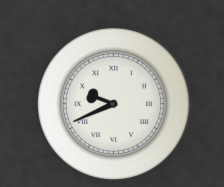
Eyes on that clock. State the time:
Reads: 9:41
